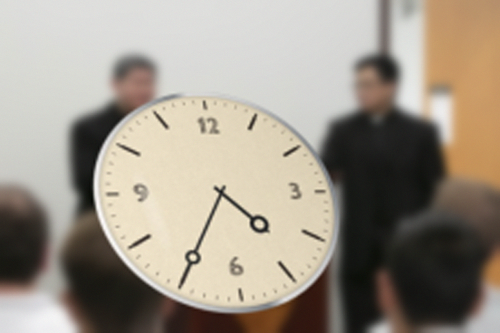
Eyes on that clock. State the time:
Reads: 4:35
